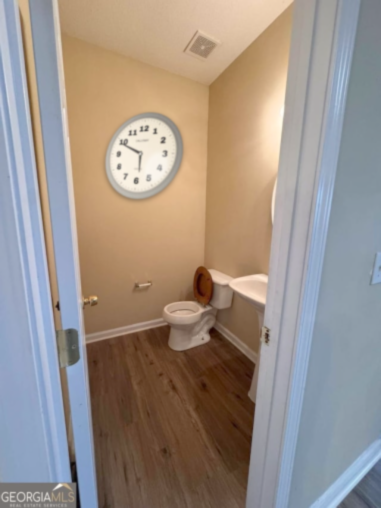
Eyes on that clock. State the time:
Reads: 5:49
